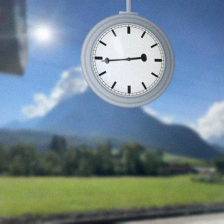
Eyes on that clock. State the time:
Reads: 2:44
